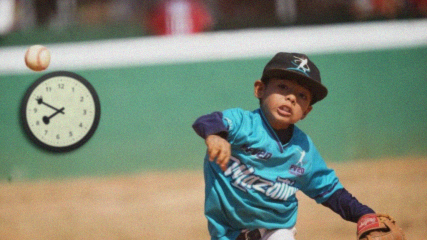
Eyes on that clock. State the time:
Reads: 7:49
